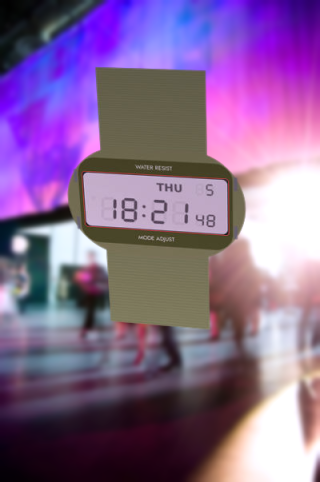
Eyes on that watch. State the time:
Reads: 18:21:48
